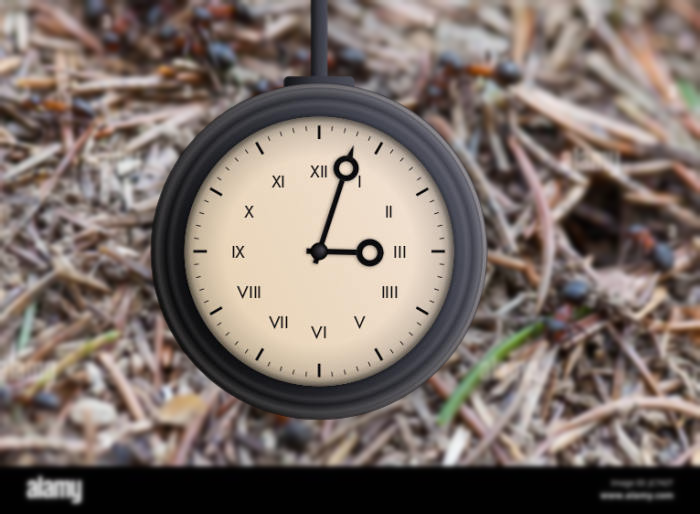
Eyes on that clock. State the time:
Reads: 3:03
